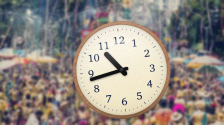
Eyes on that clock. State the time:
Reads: 10:43
